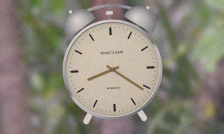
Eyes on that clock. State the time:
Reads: 8:21
